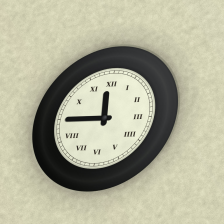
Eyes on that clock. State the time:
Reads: 11:45
